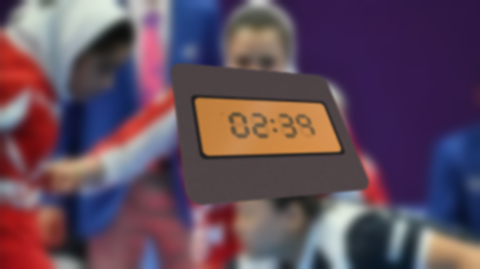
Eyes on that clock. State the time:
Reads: 2:39
